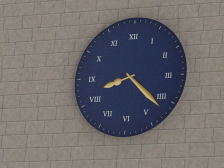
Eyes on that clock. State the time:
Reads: 8:22
